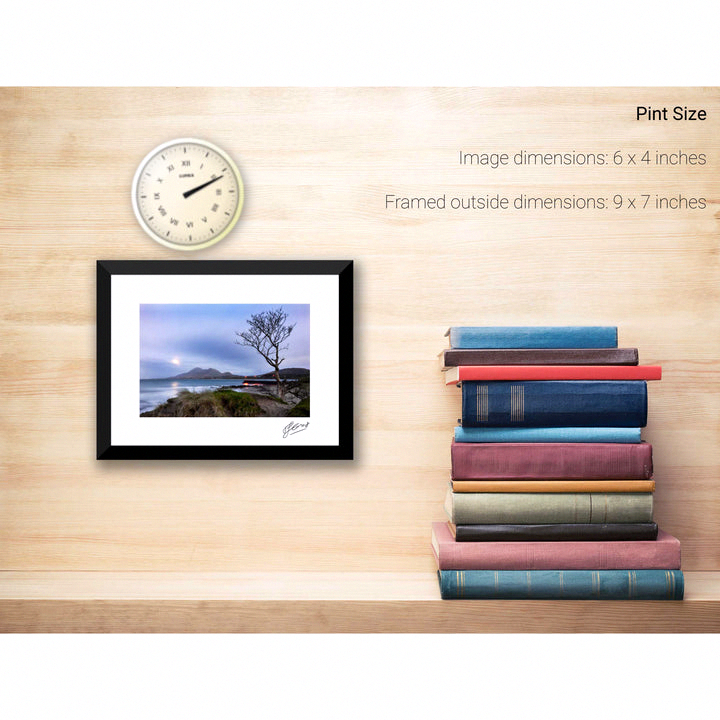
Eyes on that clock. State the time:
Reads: 2:11
